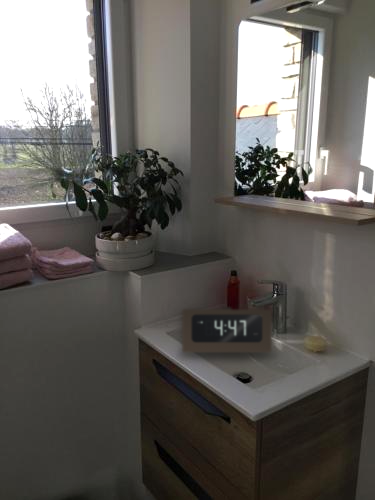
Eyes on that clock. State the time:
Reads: 4:47
